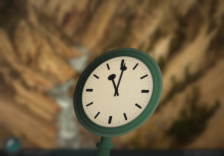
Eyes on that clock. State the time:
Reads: 11:01
